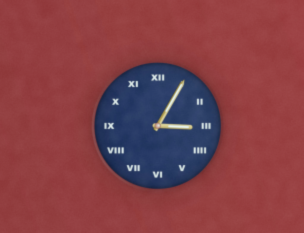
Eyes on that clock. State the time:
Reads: 3:05
